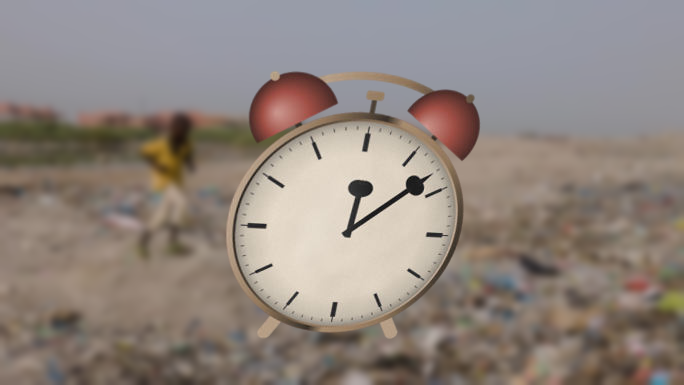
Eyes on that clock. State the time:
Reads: 12:08
